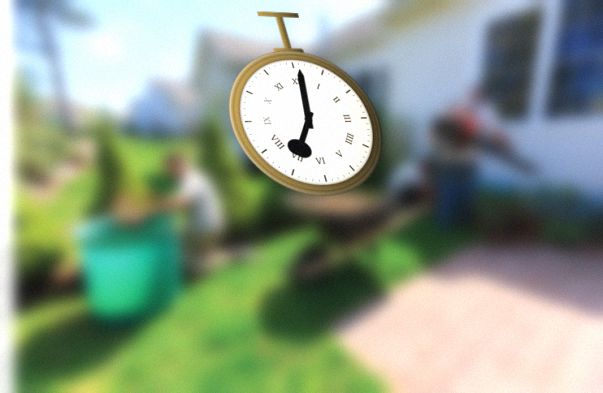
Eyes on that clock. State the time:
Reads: 7:01
